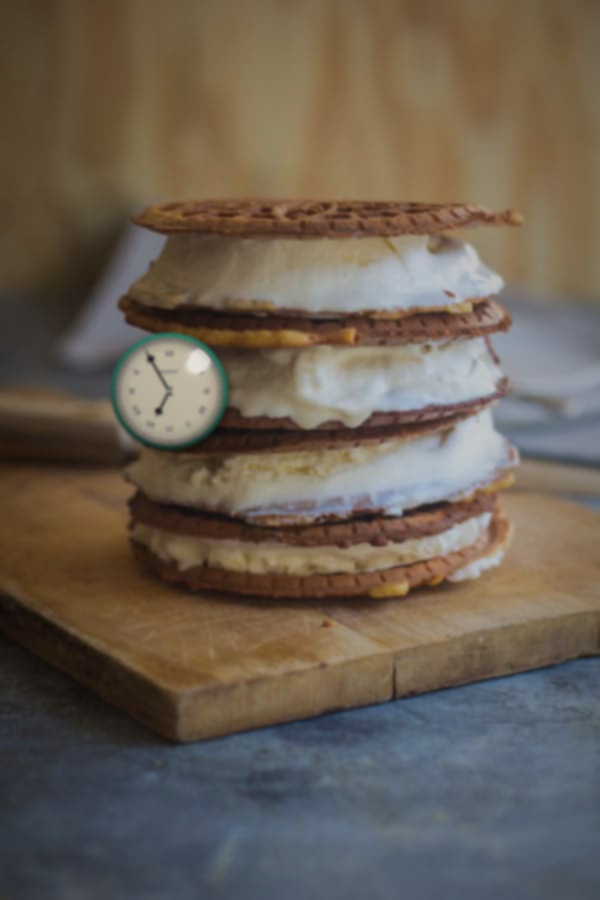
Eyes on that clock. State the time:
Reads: 6:55
